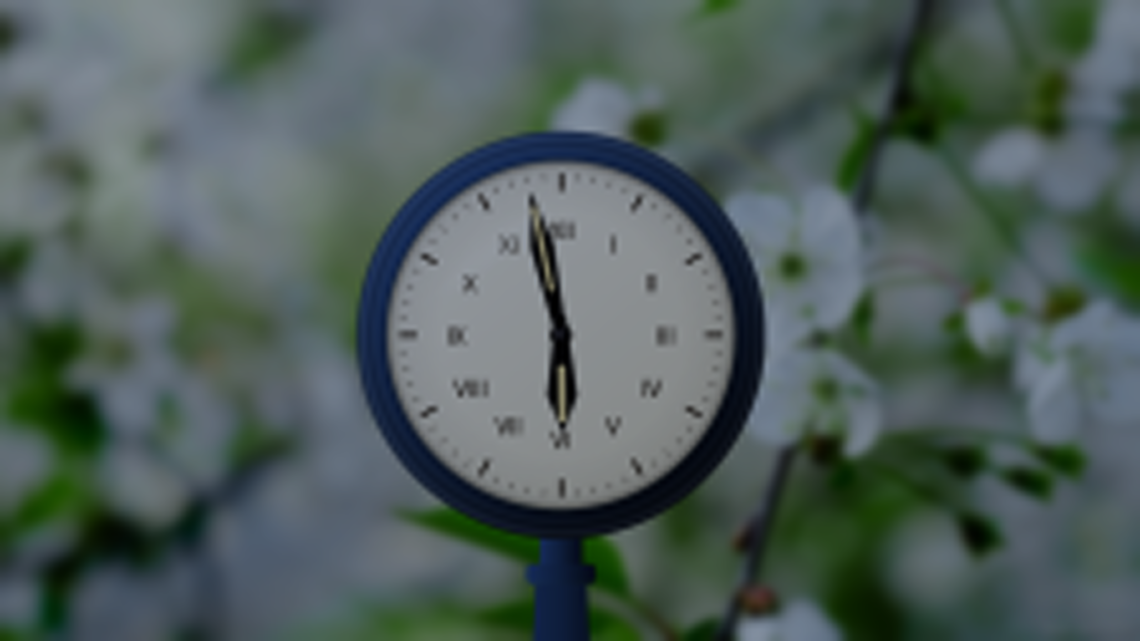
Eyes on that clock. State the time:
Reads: 5:58
